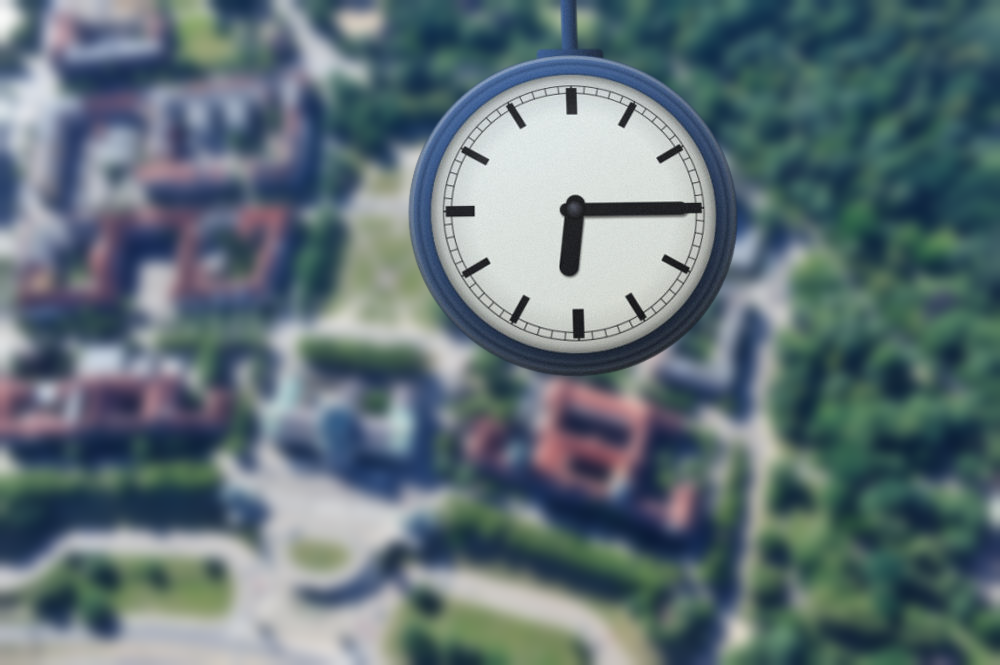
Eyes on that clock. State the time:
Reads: 6:15
